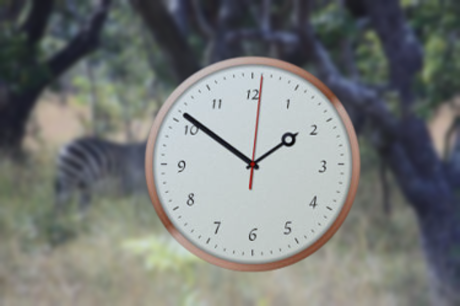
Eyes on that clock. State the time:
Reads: 1:51:01
